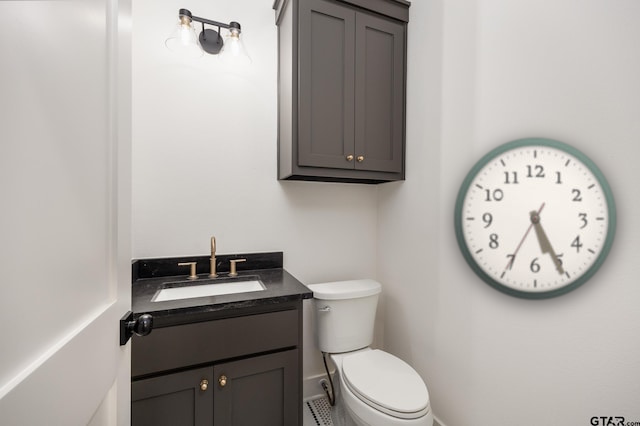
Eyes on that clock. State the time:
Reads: 5:25:35
